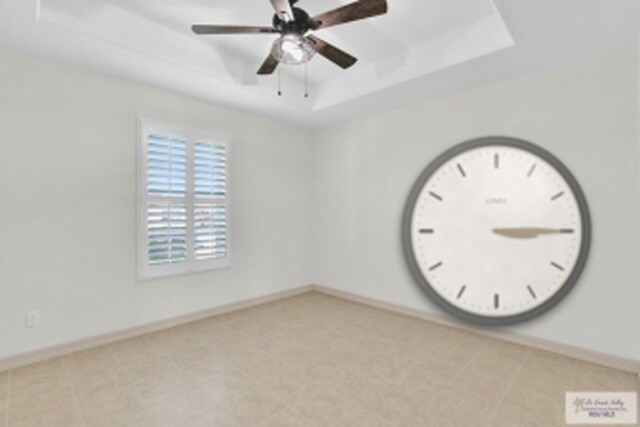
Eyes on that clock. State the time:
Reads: 3:15
